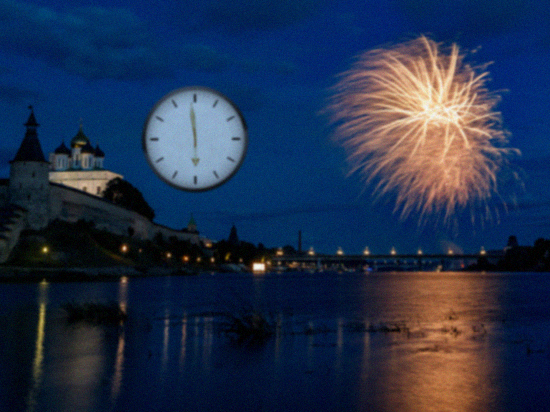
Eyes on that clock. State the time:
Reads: 5:59
